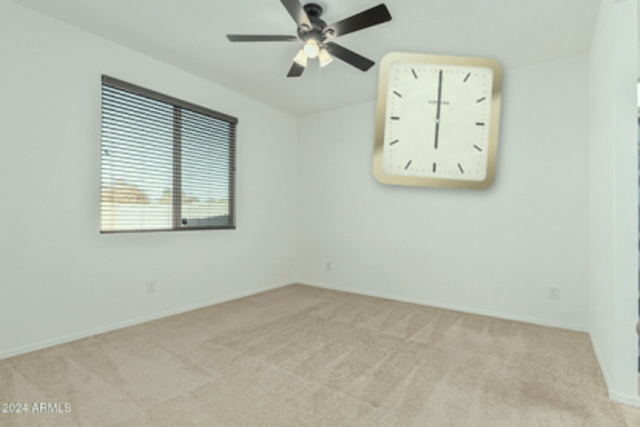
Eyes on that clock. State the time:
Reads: 6:00
